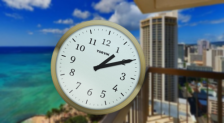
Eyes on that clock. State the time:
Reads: 1:10
